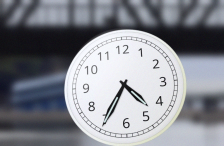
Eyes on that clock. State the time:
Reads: 4:35
